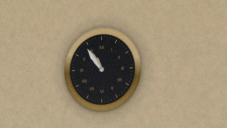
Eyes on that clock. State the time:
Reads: 10:54
